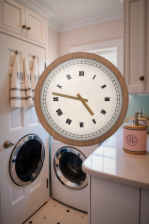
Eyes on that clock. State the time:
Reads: 4:47
